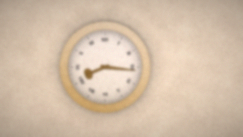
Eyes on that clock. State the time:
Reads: 8:16
